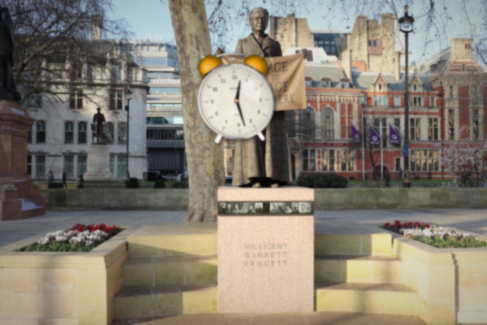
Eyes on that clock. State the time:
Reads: 12:28
